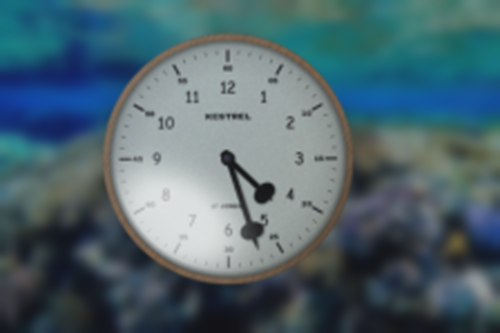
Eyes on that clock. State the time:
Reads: 4:27
